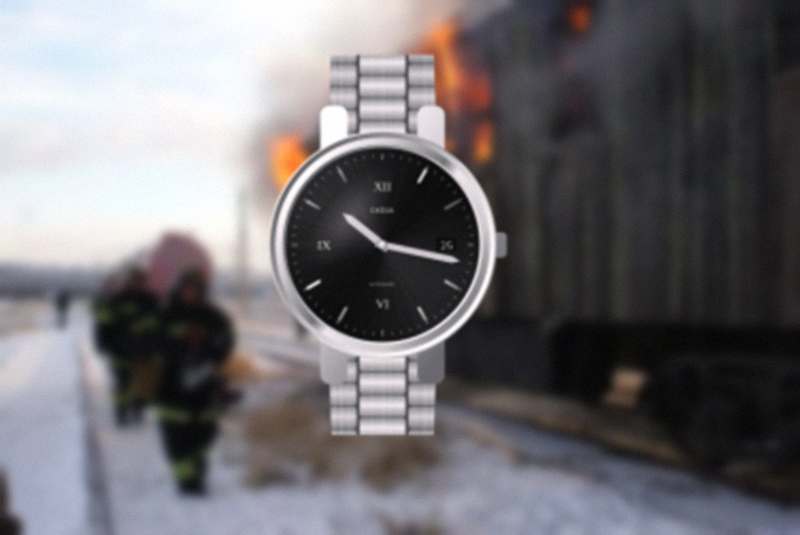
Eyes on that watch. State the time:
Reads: 10:17
